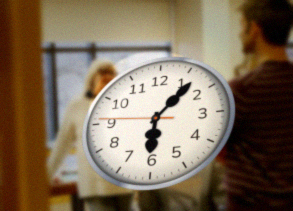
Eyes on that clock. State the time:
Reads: 6:06:46
